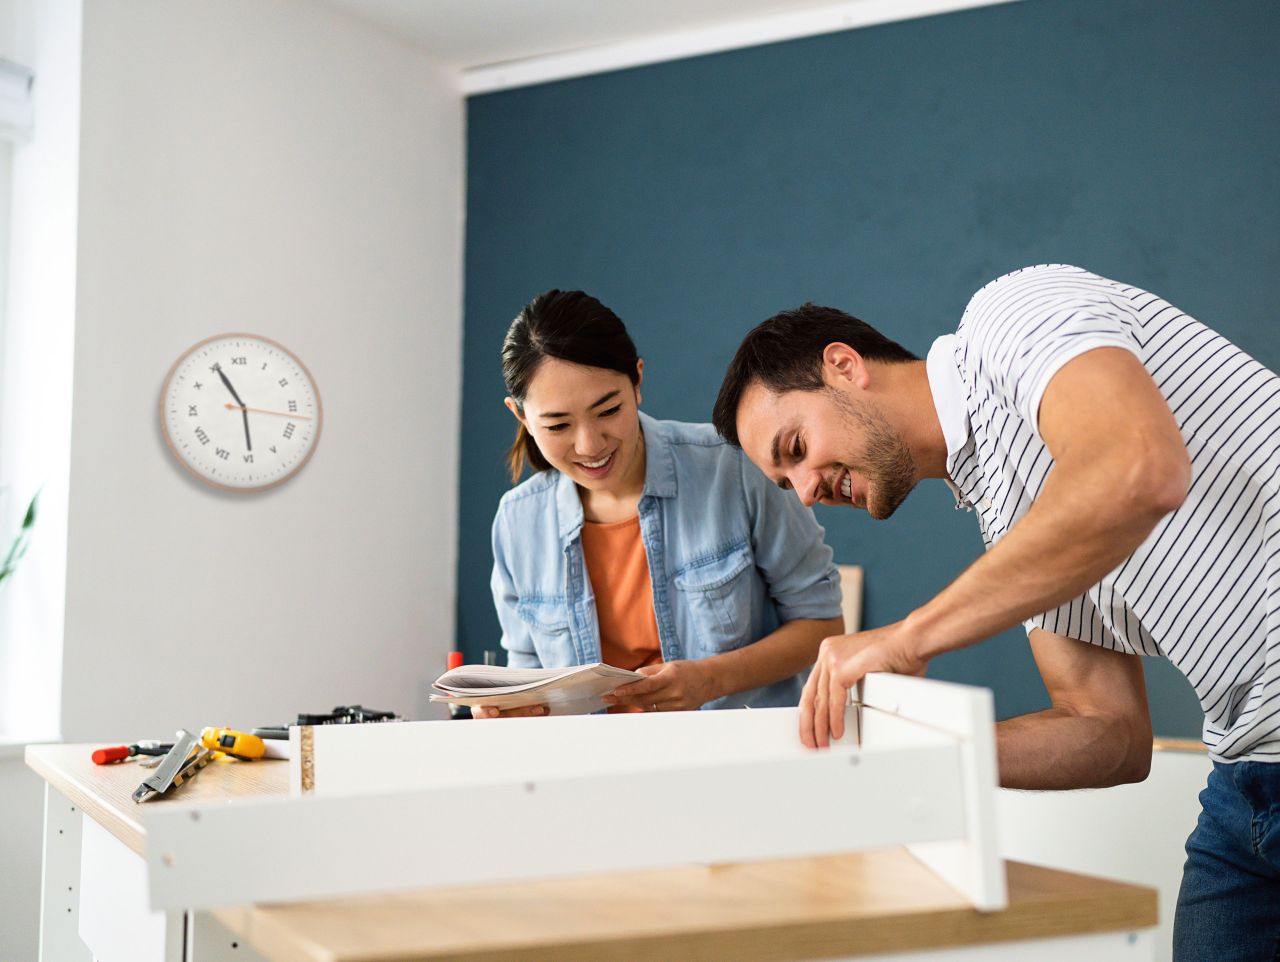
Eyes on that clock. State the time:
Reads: 5:55:17
